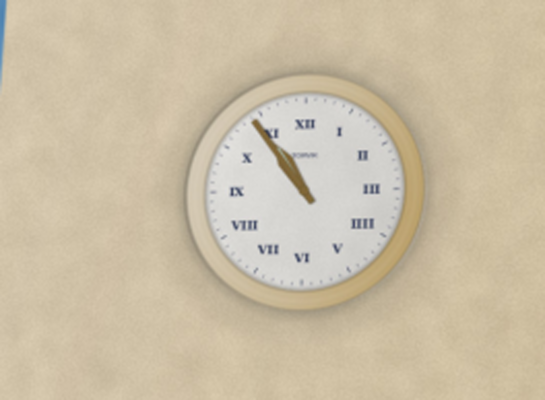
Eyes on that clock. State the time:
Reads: 10:54
